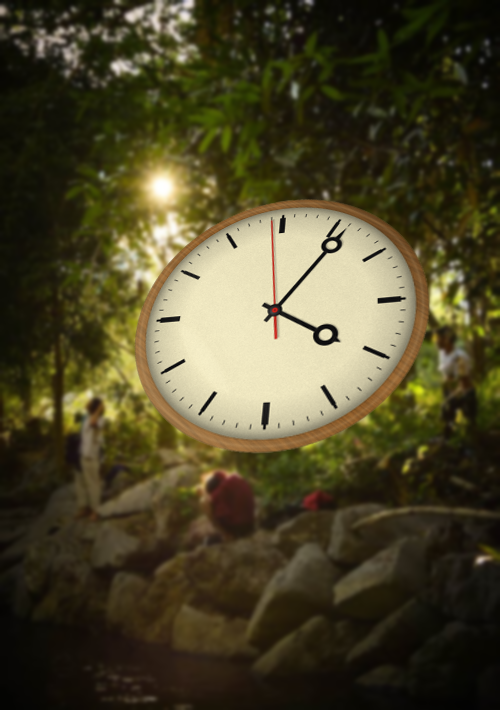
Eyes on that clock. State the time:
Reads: 4:05:59
